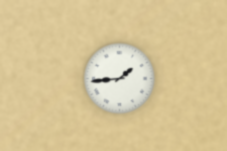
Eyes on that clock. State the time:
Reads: 1:44
